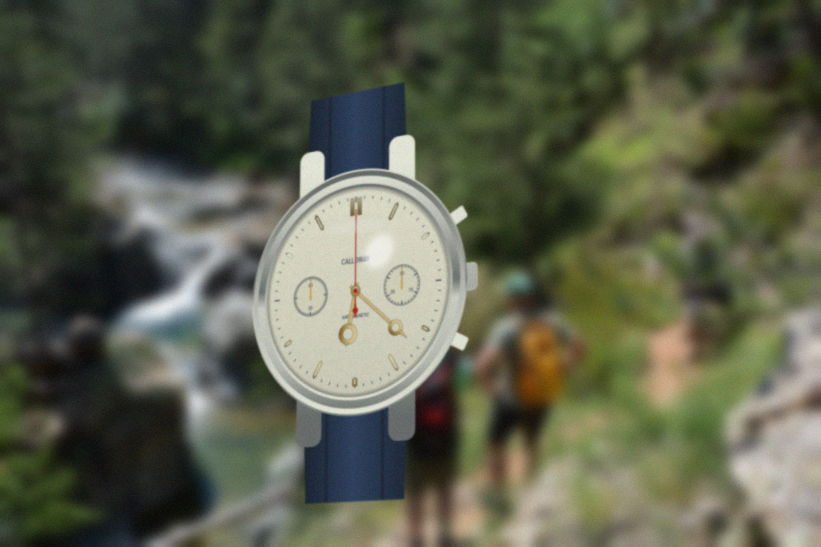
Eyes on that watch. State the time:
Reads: 6:22
